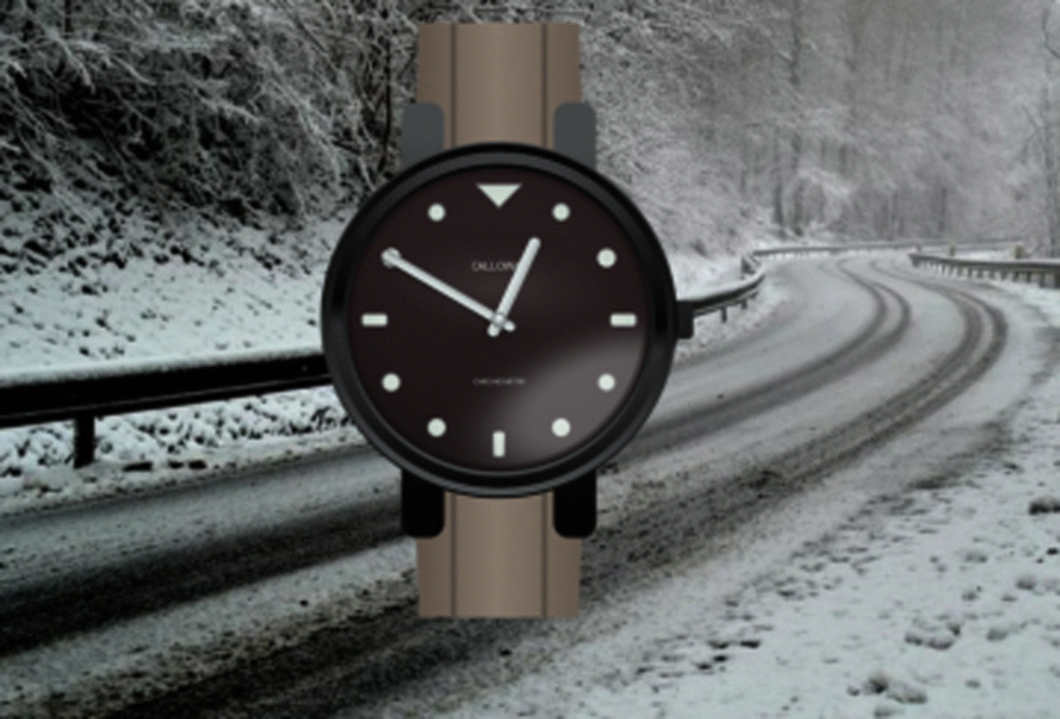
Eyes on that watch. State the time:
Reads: 12:50
